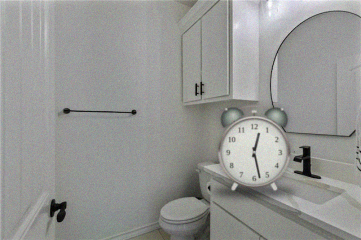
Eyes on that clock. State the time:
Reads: 12:28
